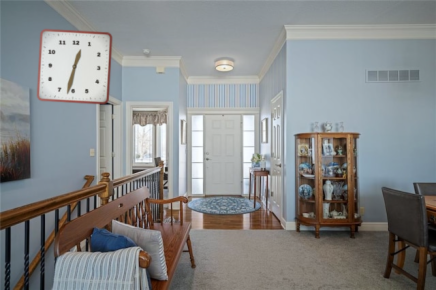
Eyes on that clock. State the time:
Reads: 12:32
